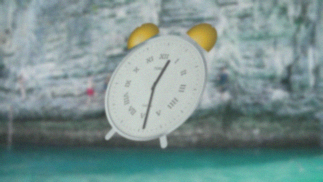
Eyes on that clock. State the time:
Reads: 12:29
